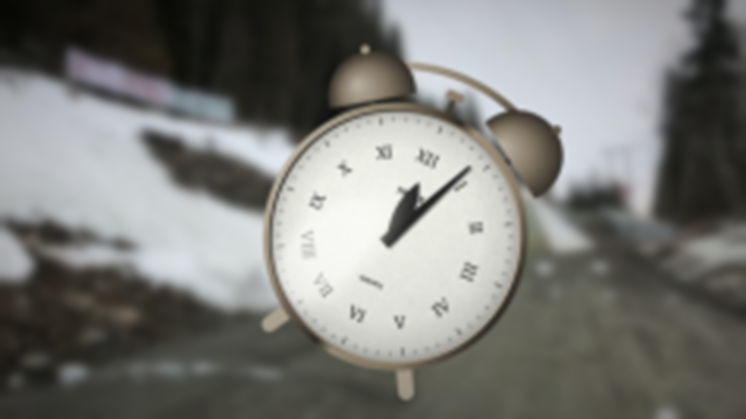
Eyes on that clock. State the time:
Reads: 12:04
